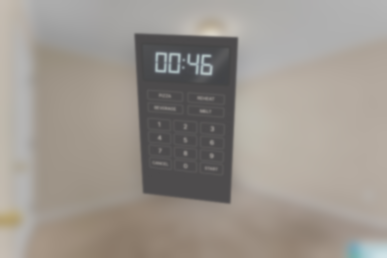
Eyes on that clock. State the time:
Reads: 0:46
